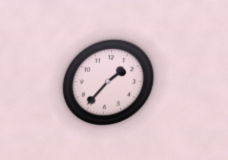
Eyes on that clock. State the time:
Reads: 1:36
